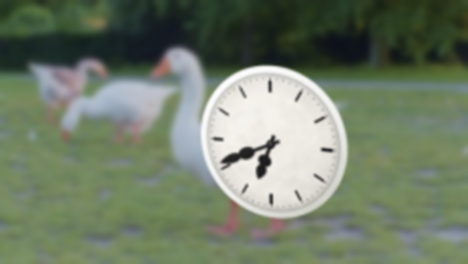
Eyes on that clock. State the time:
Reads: 6:41
